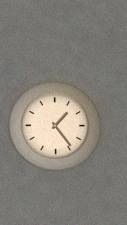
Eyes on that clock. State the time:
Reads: 1:24
